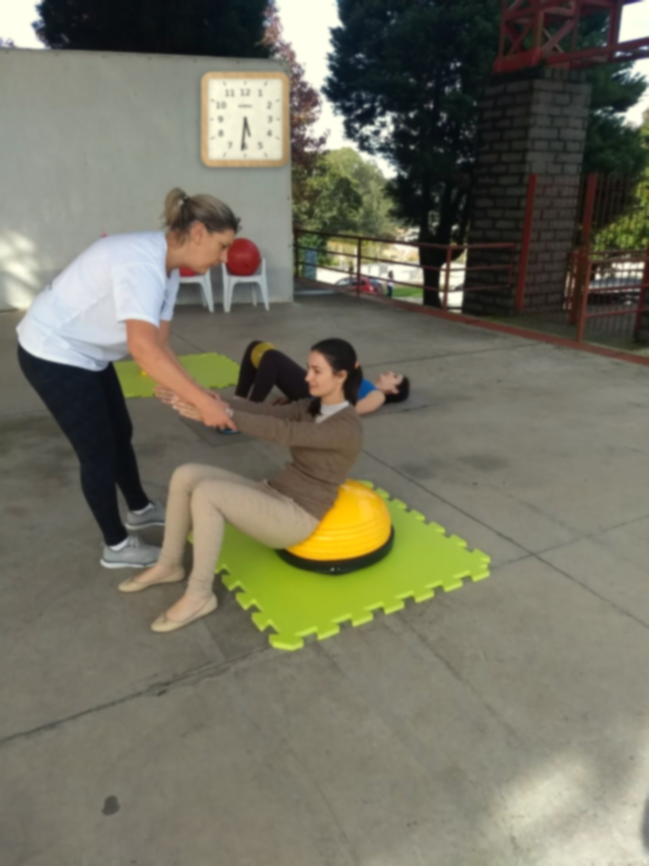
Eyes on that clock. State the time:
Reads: 5:31
